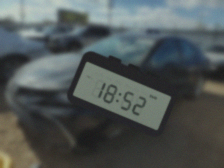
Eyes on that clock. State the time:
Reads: 18:52
